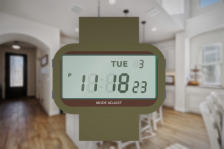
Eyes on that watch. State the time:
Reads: 11:18:23
